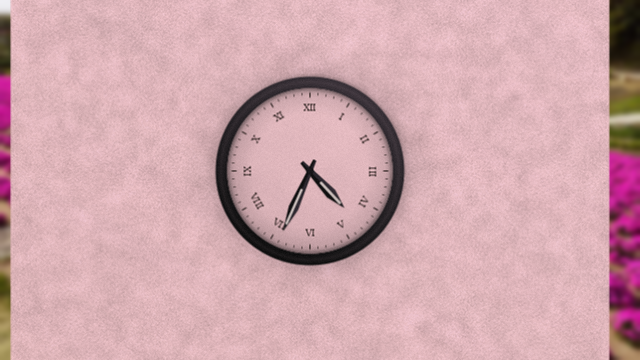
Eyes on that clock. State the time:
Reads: 4:34
